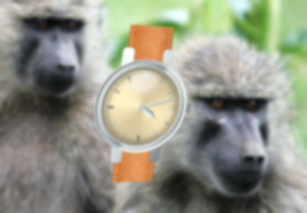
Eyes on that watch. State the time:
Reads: 4:12
